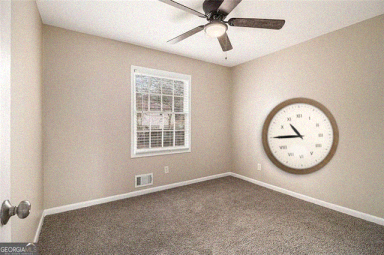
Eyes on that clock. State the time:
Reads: 10:45
